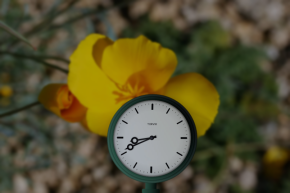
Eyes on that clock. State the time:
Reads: 8:41
